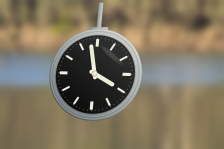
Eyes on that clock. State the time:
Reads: 3:58
